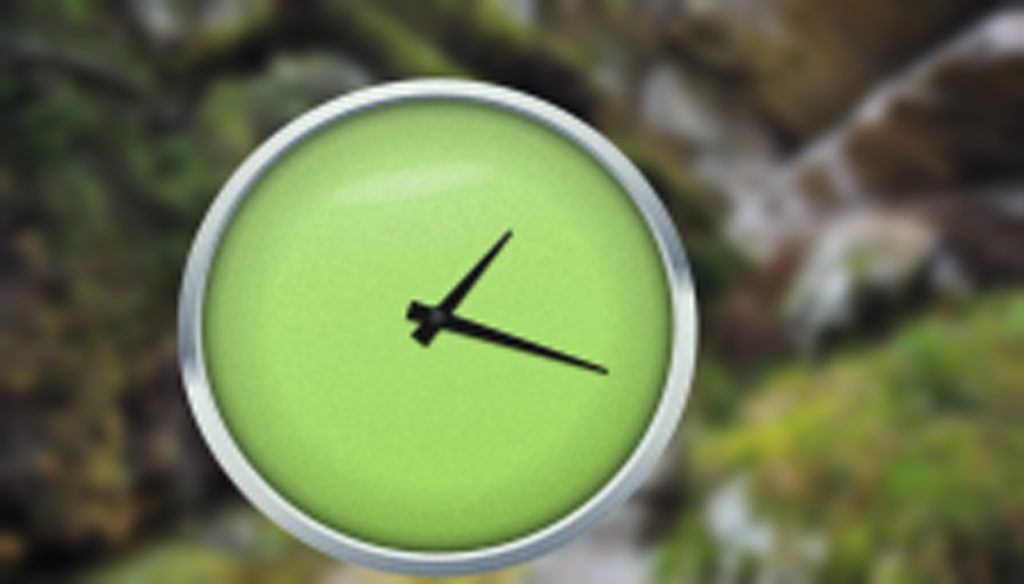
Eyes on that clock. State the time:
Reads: 1:18
